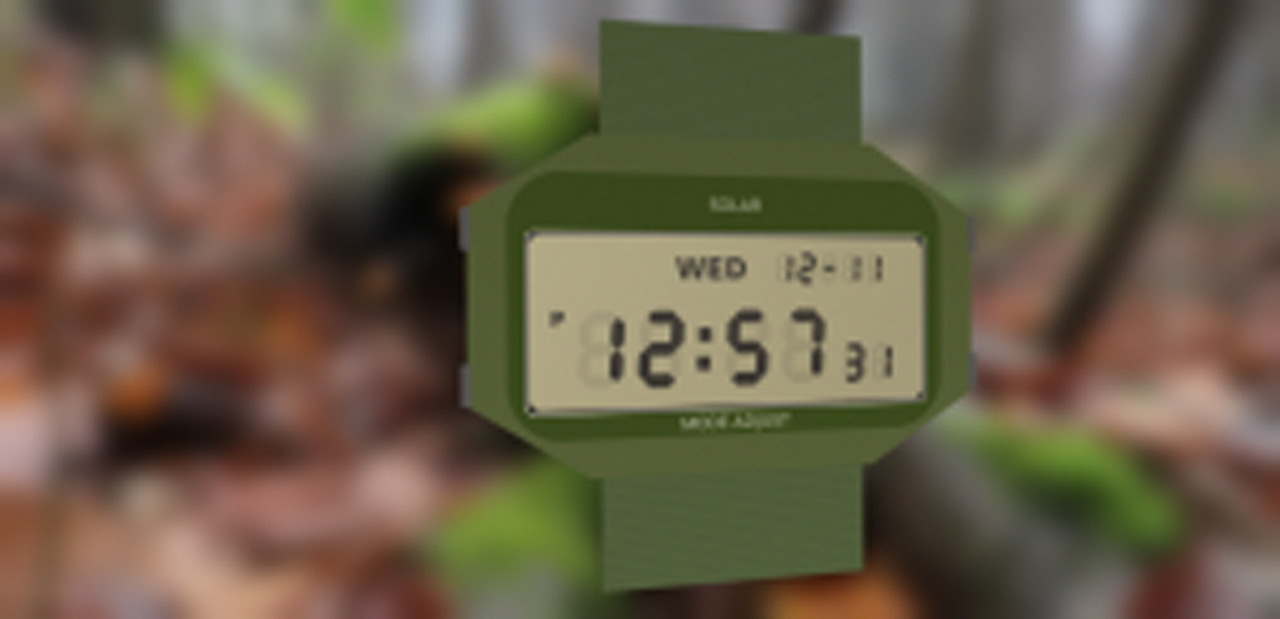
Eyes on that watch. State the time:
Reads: 12:57:31
